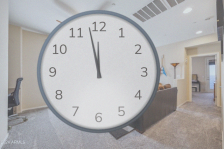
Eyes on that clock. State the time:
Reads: 11:58
